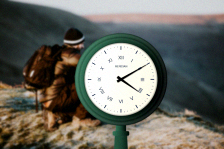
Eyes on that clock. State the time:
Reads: 4:10
